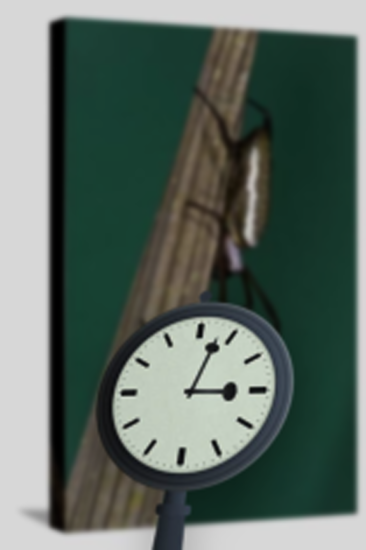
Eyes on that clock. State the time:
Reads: 3:03
